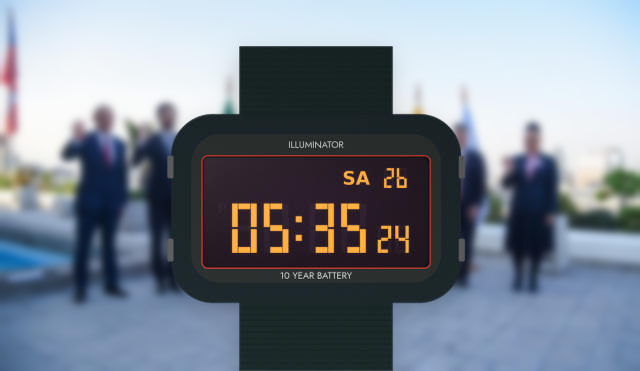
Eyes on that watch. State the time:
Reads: 5:35:24
